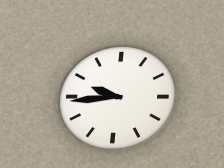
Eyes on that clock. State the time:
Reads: 9:44
